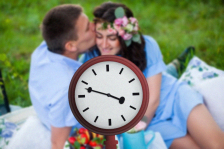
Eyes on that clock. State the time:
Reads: 3:48
